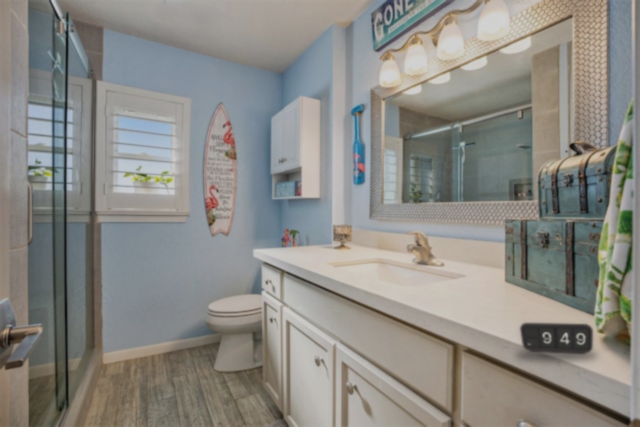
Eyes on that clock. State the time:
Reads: 9:49
